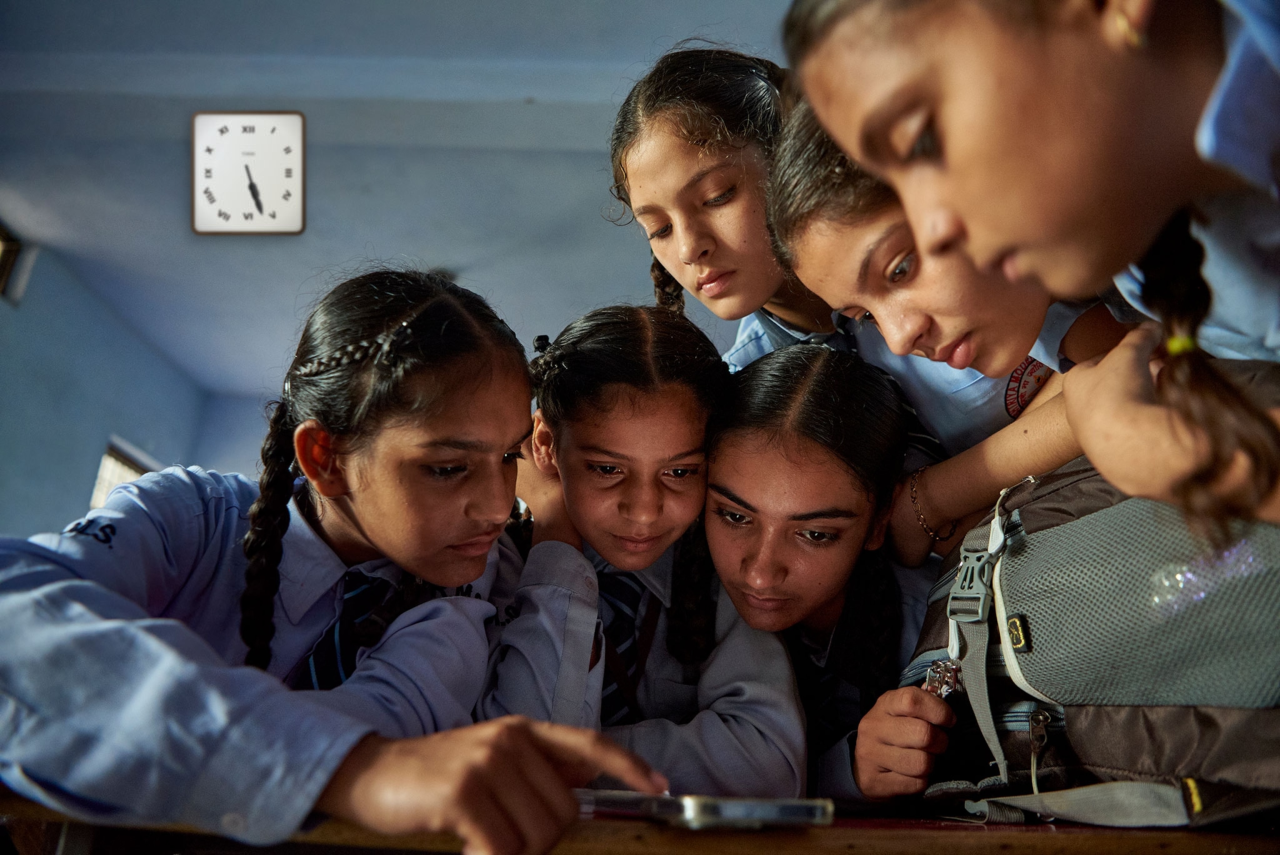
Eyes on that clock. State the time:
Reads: 5:27
